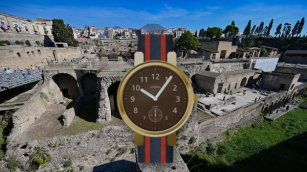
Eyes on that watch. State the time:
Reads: 10:06
